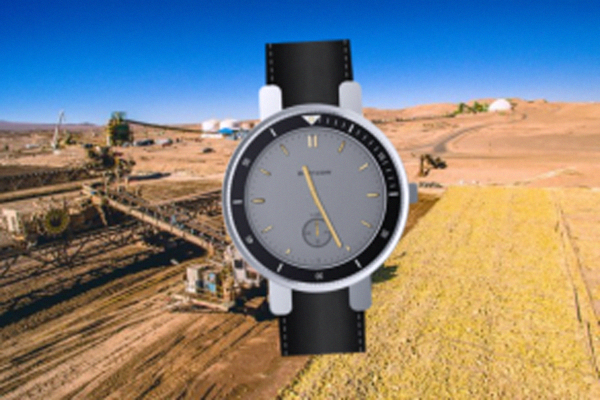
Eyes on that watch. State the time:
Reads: 11:26
